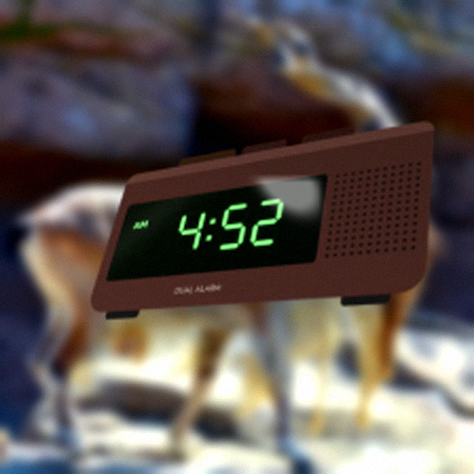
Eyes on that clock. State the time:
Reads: 4:52
